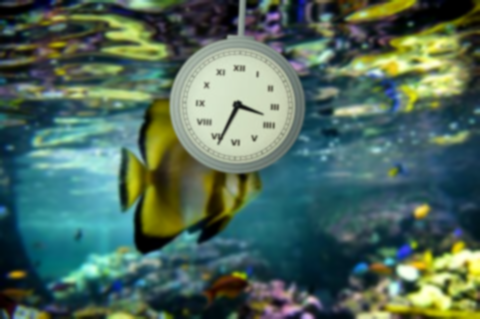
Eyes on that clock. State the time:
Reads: 3:34
